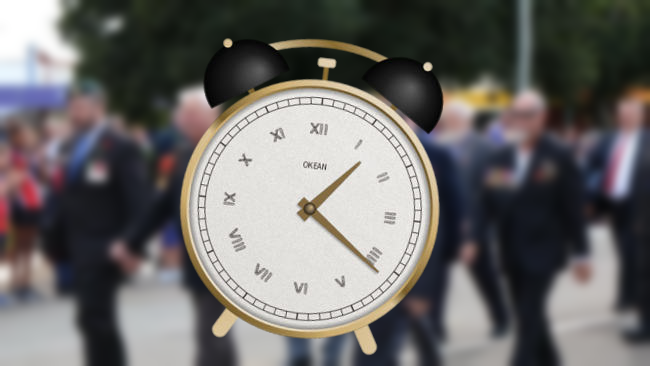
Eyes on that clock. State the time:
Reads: 1:21
